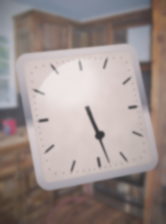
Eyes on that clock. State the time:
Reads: 5:28
